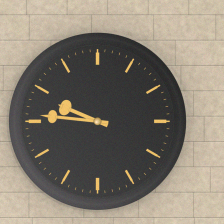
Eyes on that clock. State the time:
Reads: 9:46
